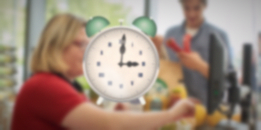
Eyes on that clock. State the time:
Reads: 3:01
